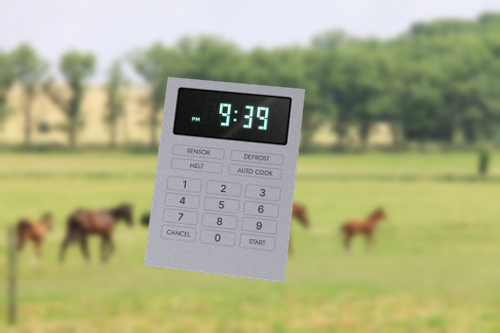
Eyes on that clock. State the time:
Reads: 9:39
